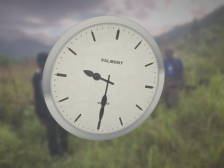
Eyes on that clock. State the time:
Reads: 9:30
